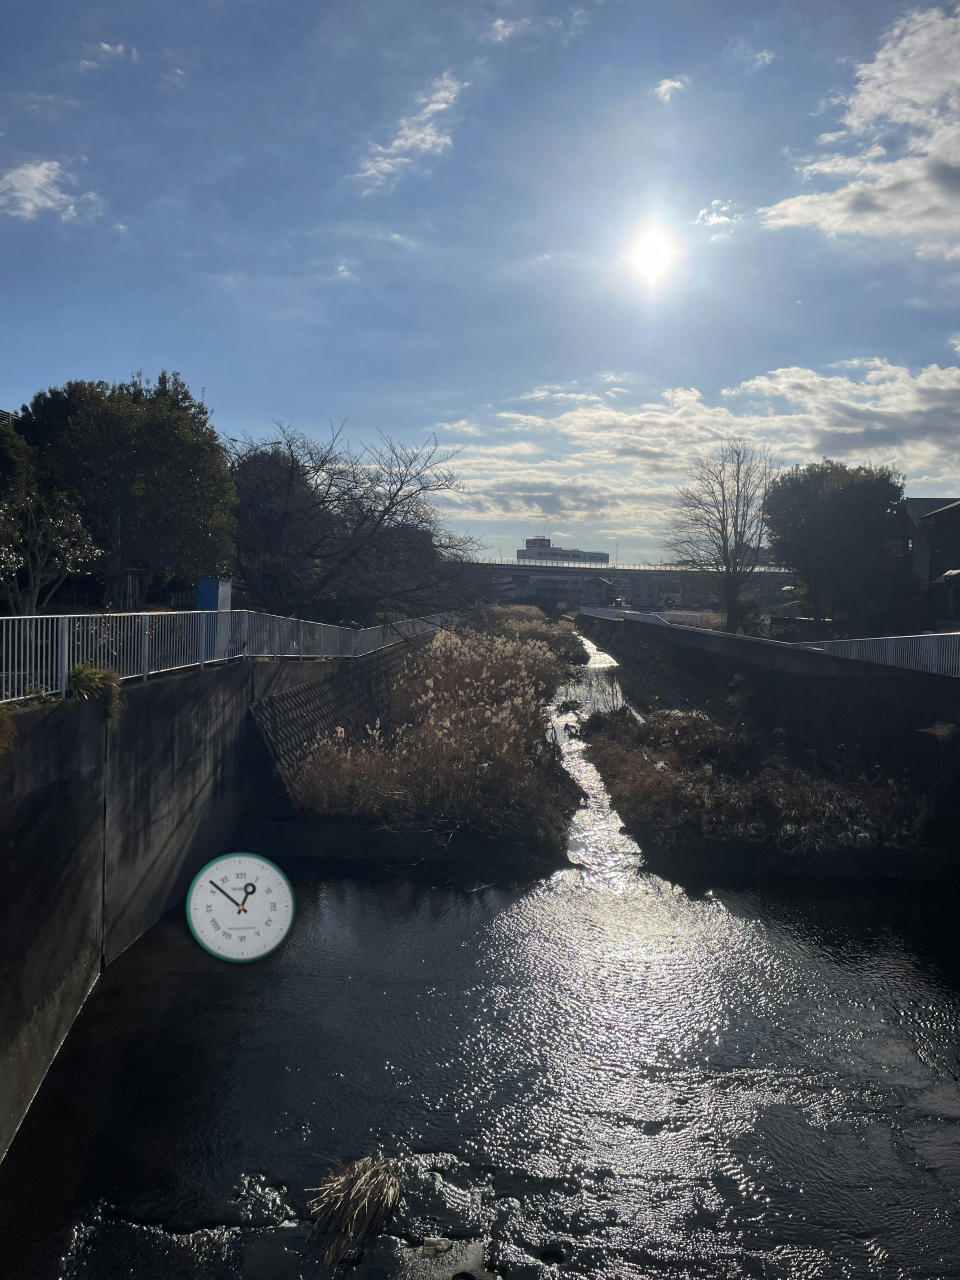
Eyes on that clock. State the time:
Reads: 12:52
